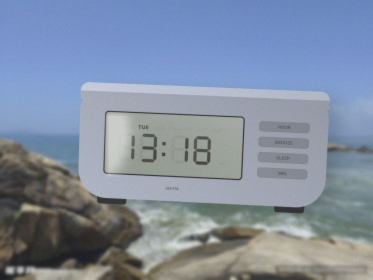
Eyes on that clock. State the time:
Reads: 13:18
